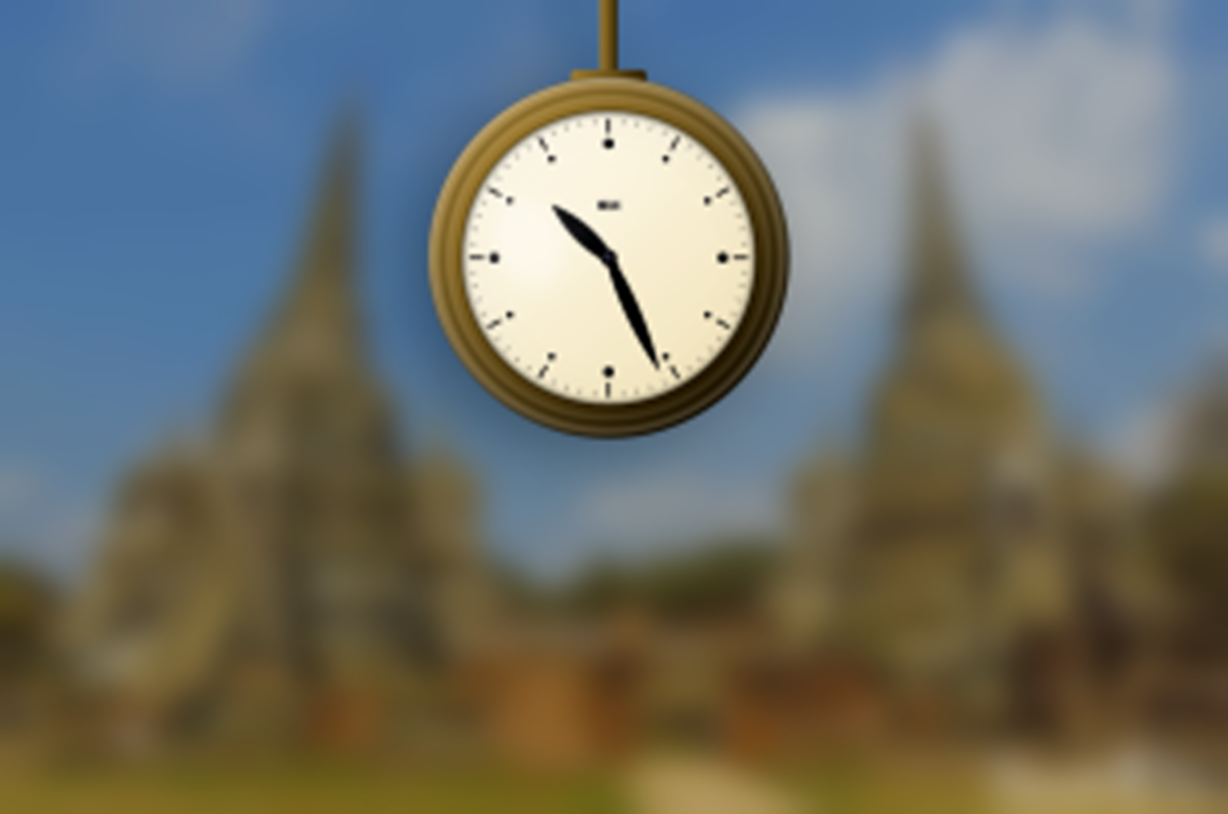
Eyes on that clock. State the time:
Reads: 10:26
